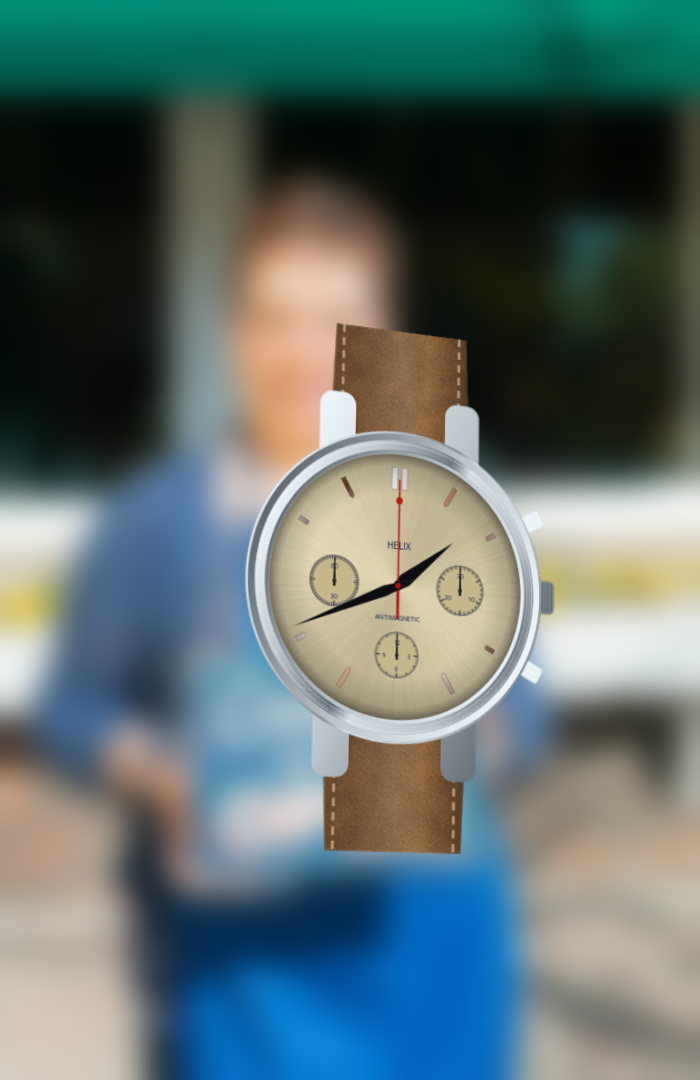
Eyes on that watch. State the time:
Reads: 1:41
